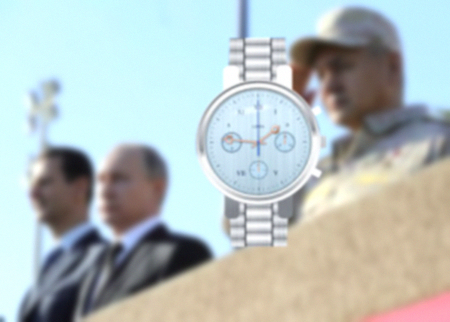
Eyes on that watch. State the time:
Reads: 1:46
